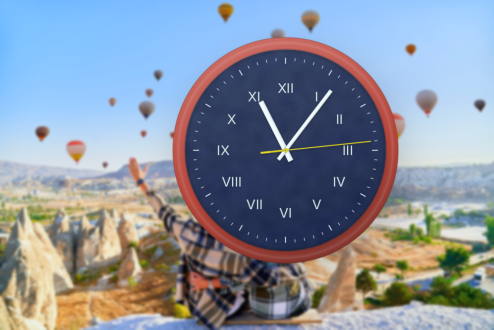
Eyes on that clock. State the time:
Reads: 11:06:14
